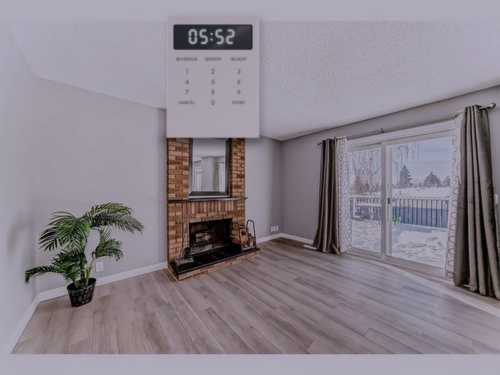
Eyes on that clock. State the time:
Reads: 5:52
